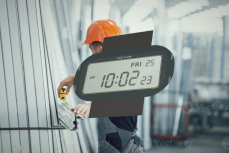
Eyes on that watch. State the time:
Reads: 10:02:23
